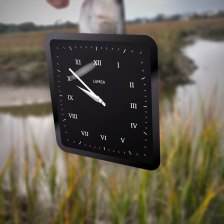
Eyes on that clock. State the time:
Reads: 9:52
